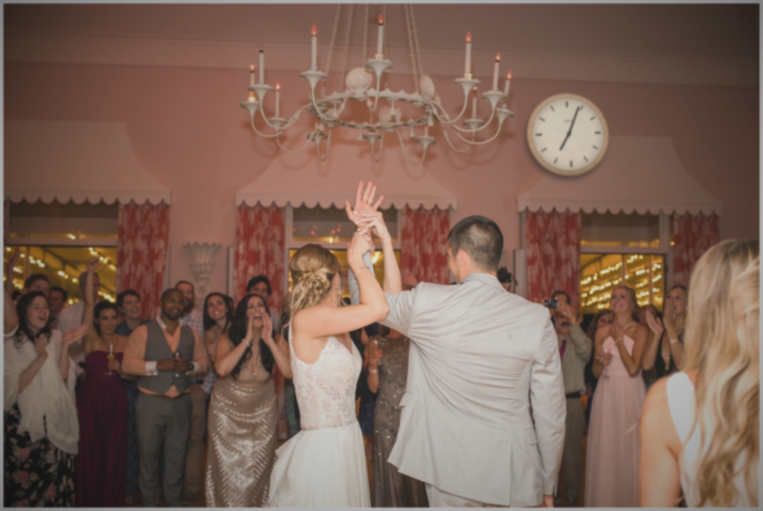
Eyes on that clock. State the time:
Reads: 7:04
